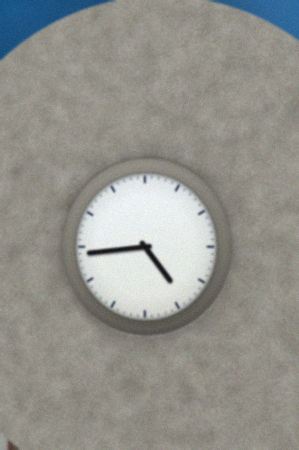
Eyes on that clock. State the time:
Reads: 4:44
